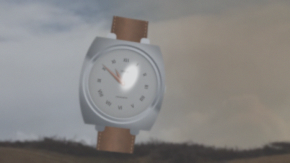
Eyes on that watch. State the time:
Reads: 10:51
